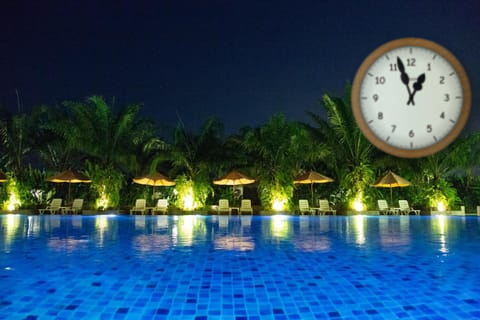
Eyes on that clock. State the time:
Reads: 12:57
